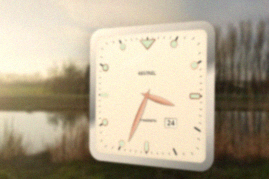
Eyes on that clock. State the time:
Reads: 3:34
